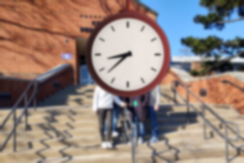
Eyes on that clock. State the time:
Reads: 8:38
